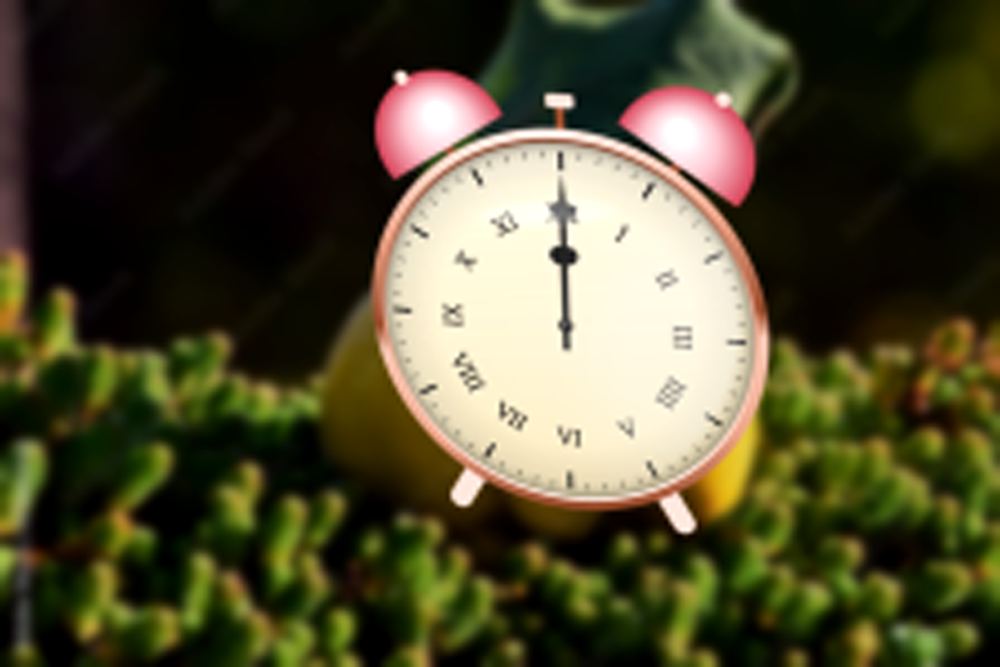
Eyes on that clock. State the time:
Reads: 12:00
